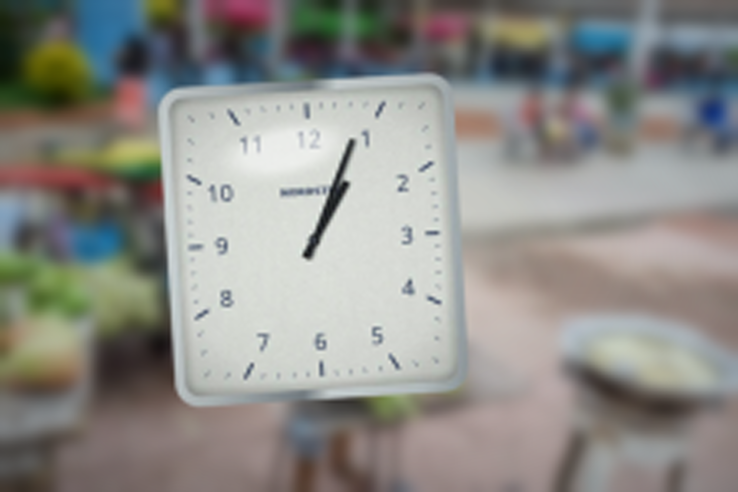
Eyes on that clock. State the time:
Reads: 1:04
